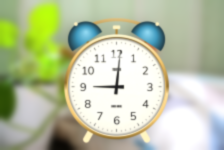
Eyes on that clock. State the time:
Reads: 9:01
